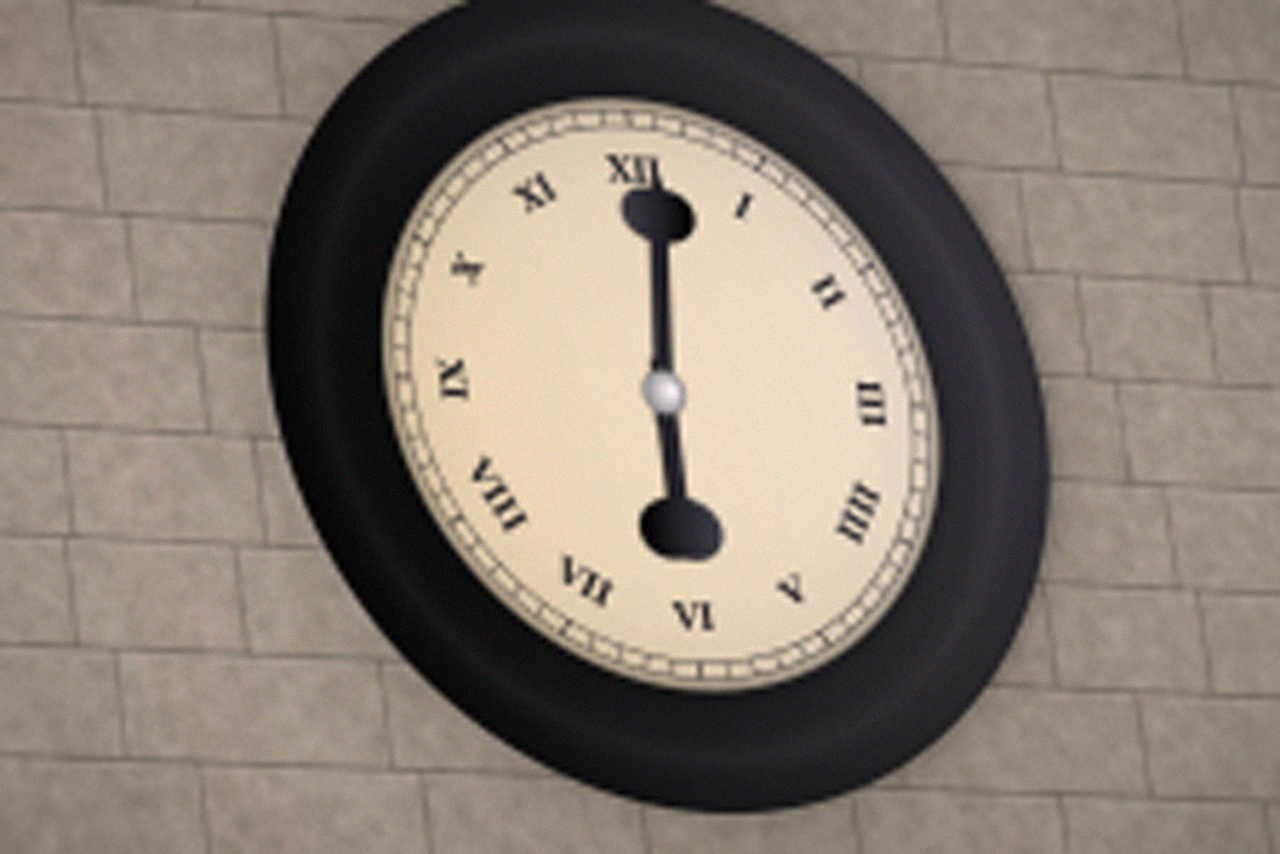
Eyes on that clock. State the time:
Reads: 6:01
